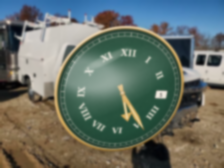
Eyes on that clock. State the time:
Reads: 5:24
